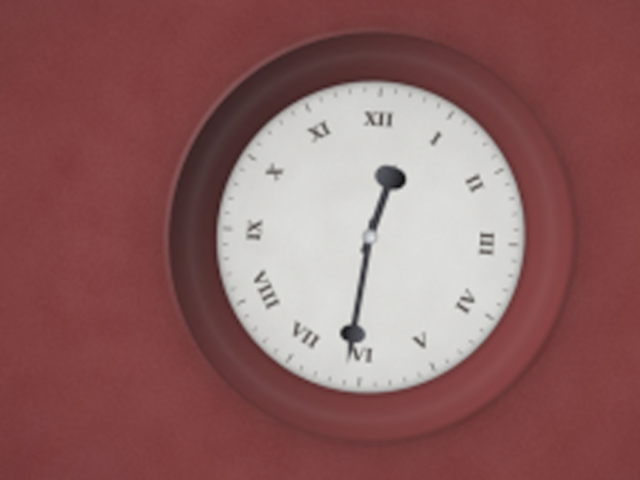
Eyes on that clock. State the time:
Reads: 12:31
